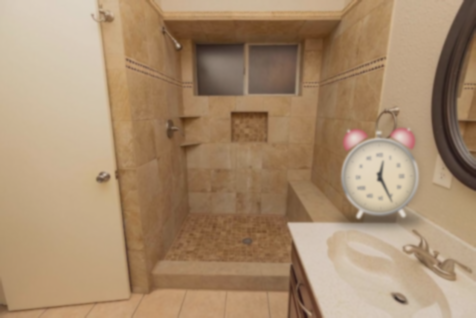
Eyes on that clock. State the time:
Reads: 12:26
